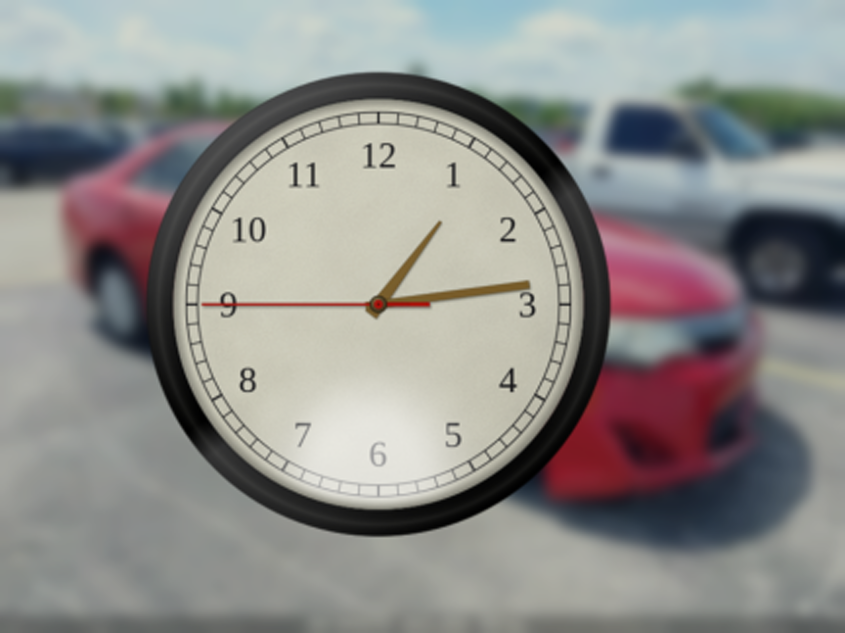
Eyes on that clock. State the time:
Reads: 1:13:45
